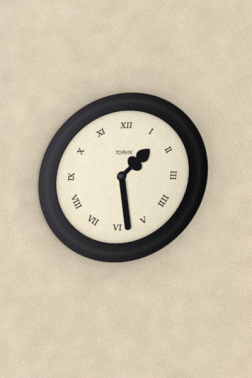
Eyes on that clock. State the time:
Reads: 1:28
